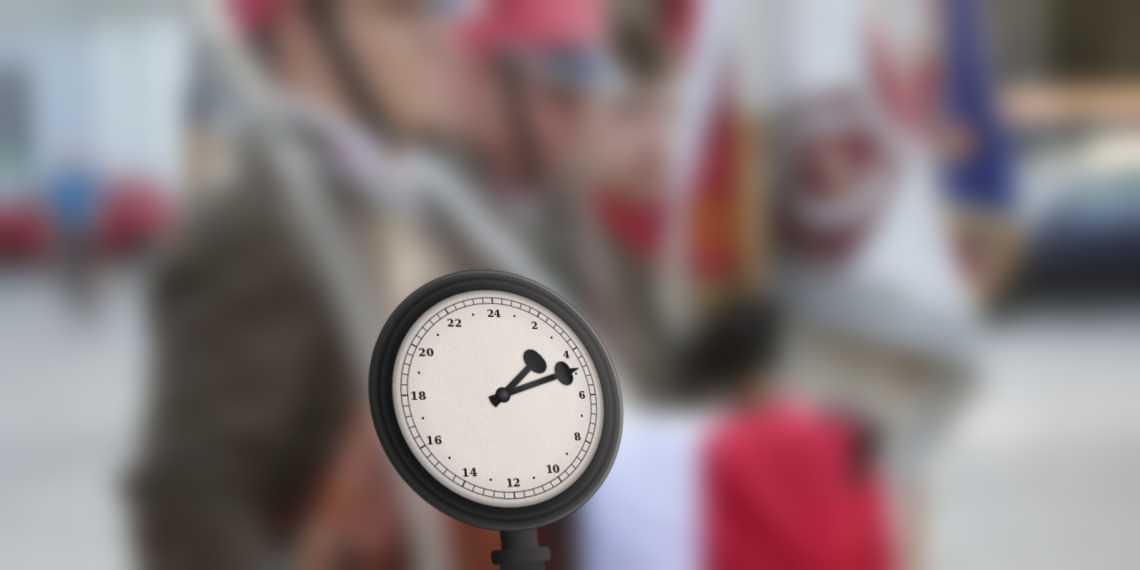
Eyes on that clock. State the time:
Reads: 3:12
